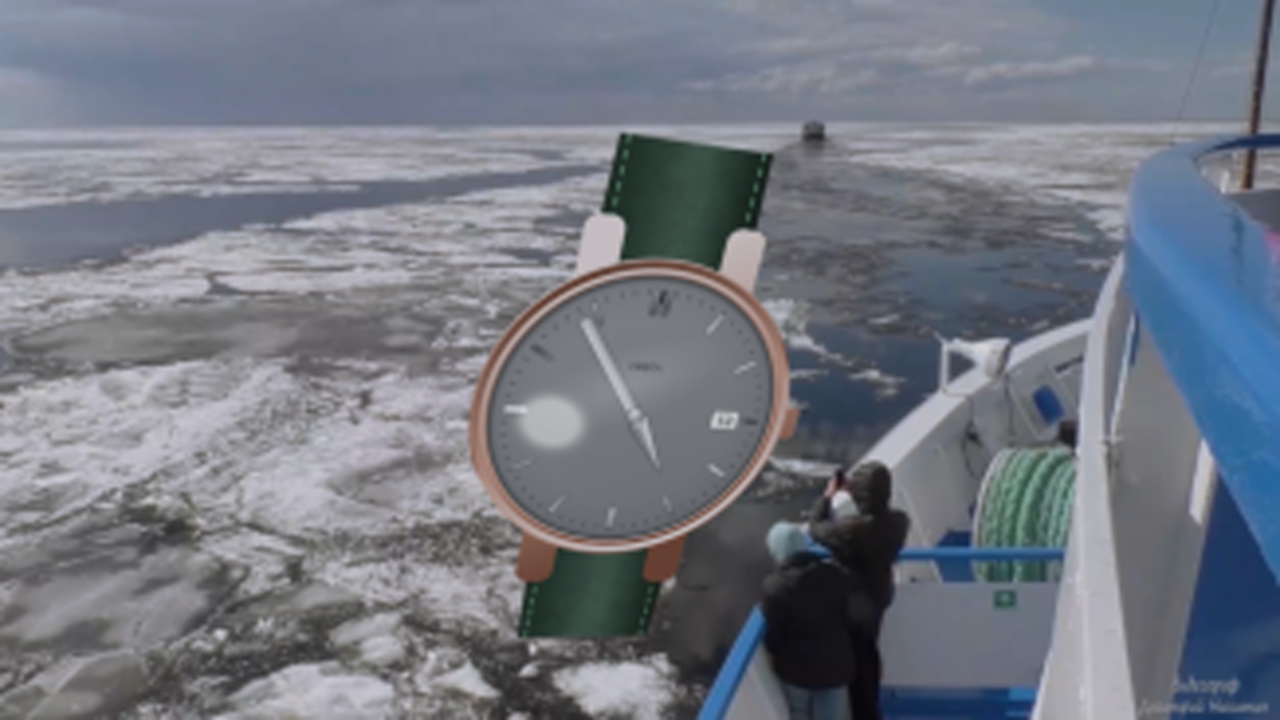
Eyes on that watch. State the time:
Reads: 4:54
